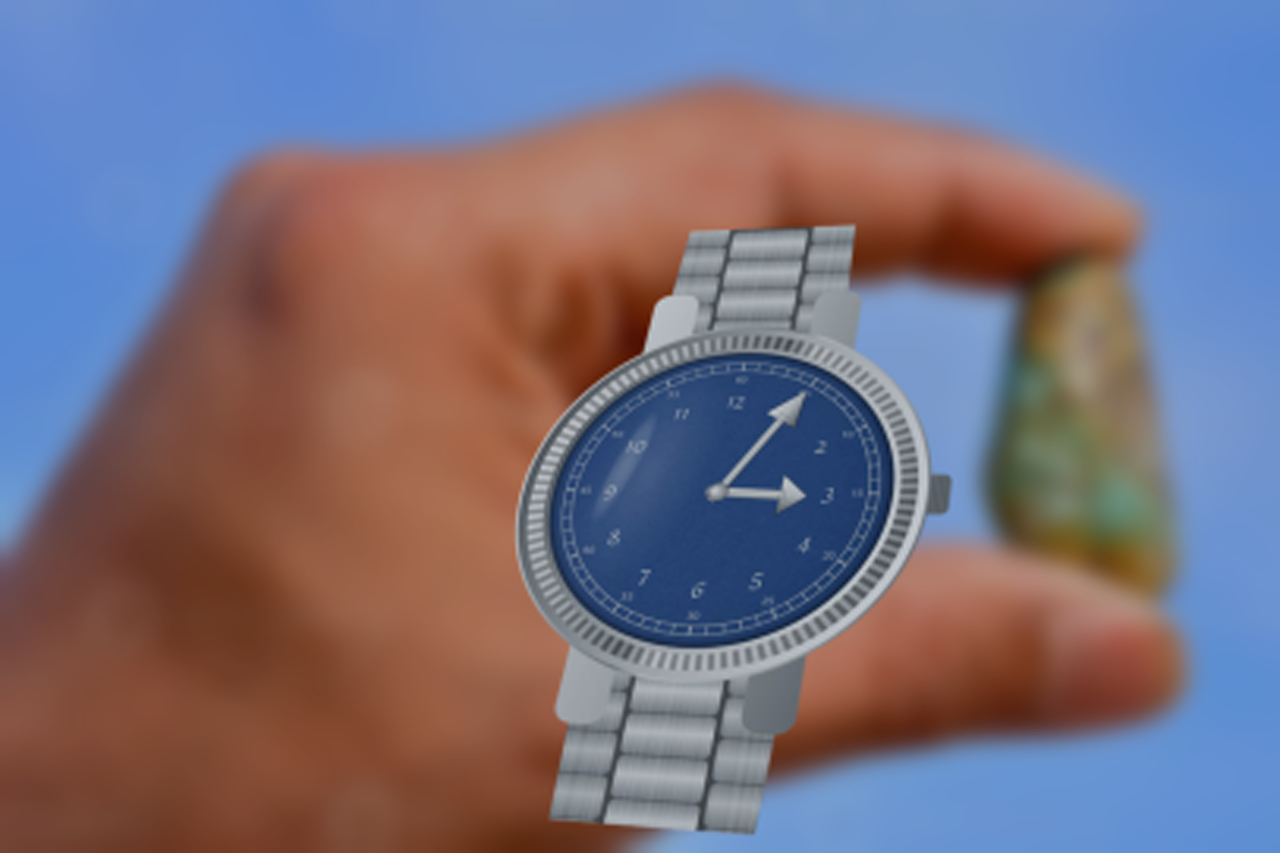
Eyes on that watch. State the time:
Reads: 3:05
